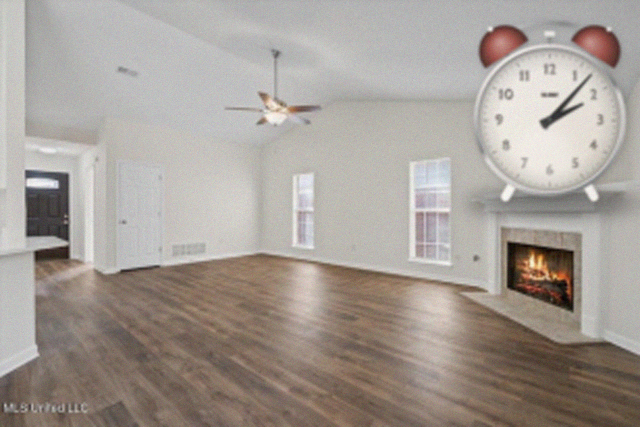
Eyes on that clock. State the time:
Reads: 2:07
